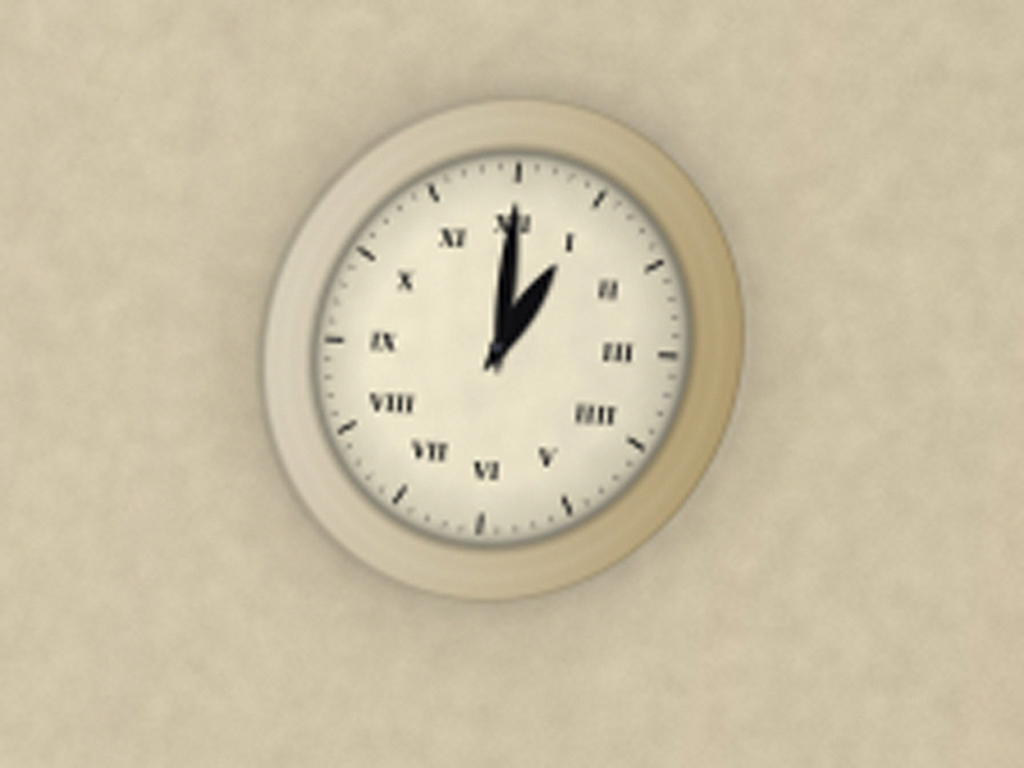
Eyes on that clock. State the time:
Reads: 1:00
